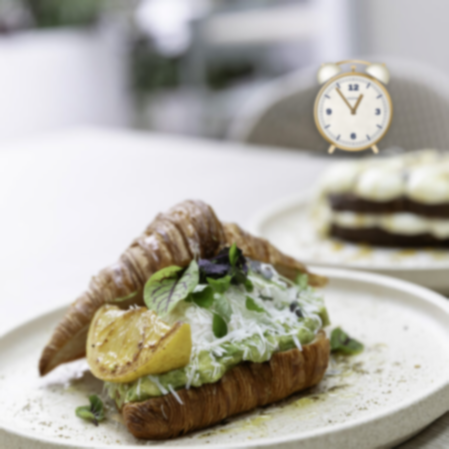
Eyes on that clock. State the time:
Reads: 12:54
